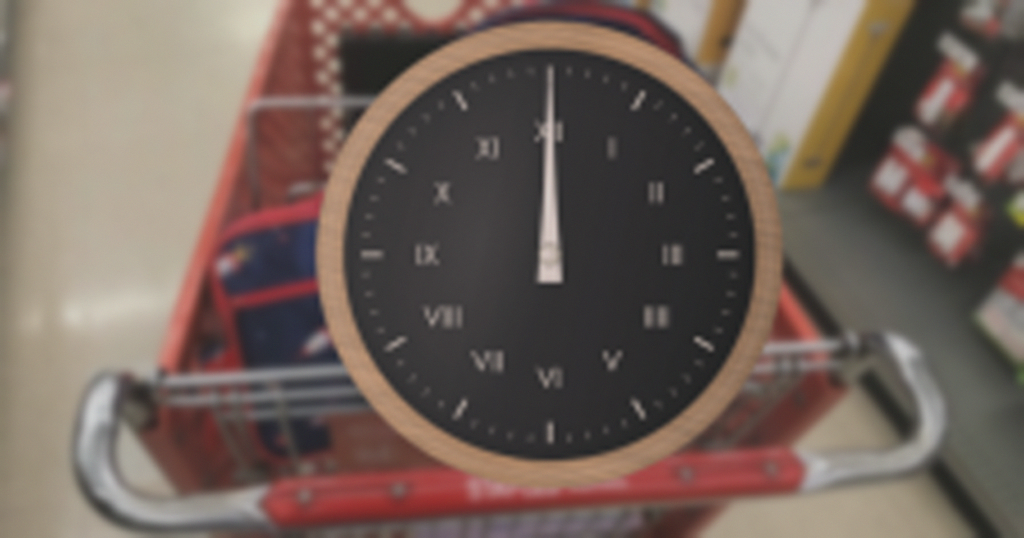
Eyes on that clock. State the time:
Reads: 12:00
